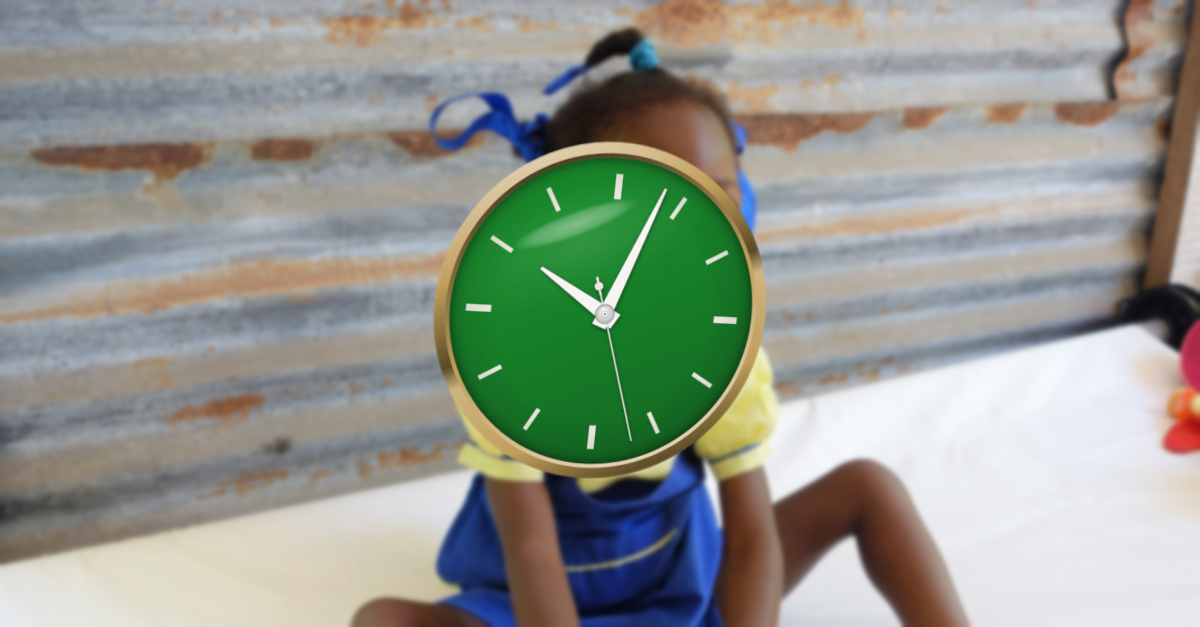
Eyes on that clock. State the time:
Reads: 10:03:27
